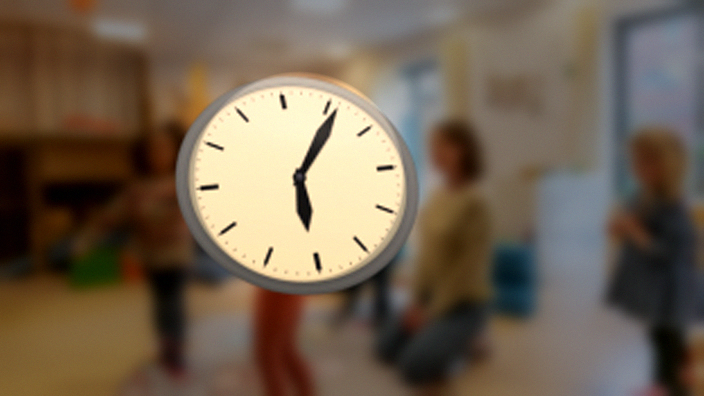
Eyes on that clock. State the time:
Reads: 6:06
